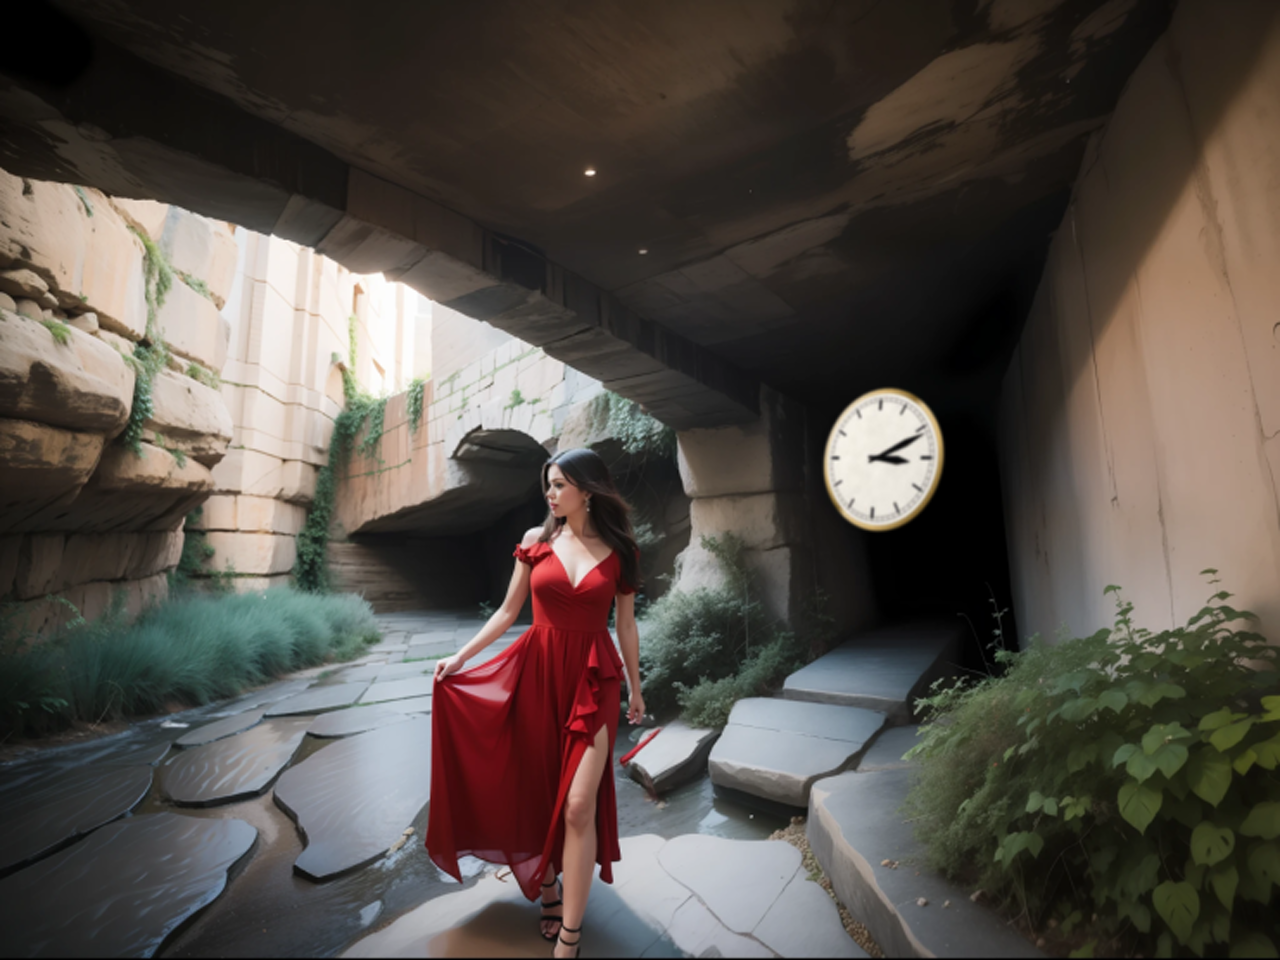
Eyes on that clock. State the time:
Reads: 3:11
